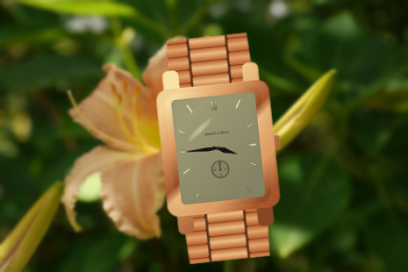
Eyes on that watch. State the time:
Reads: 3:45
